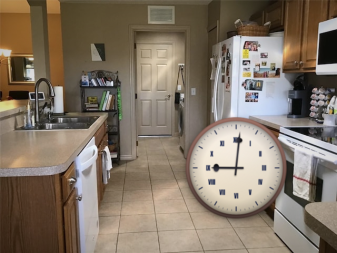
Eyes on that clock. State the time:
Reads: 9:01
